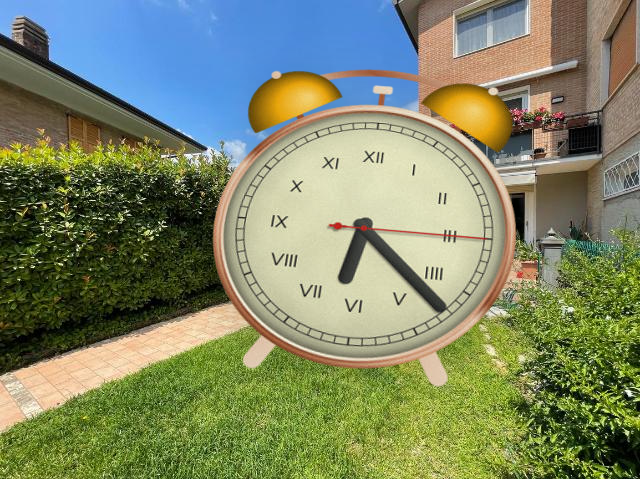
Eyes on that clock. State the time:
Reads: 6:22:15
